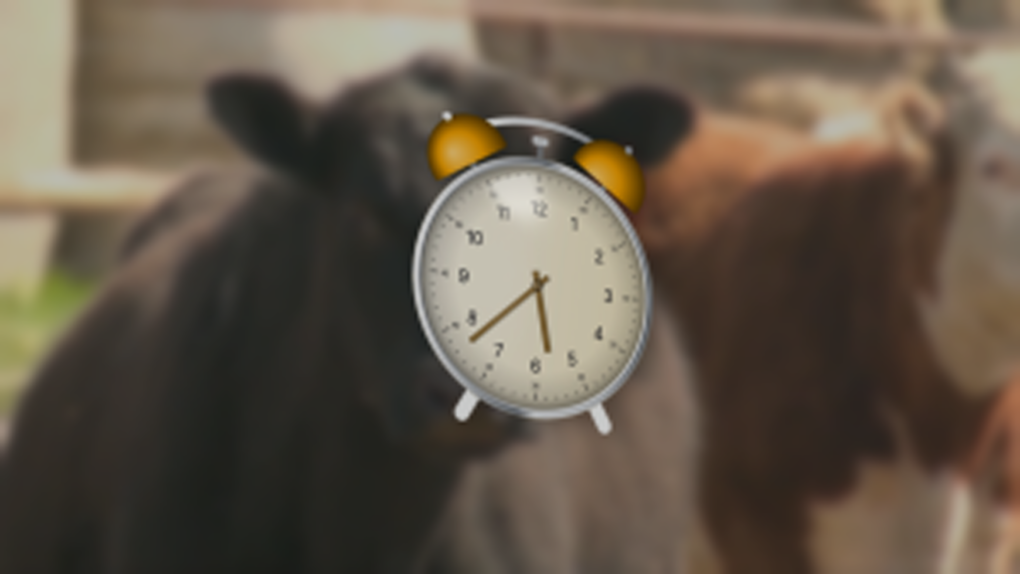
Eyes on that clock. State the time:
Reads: 5:38
